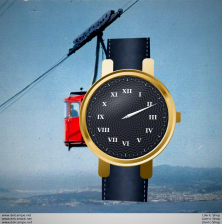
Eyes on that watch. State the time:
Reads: 2:11
